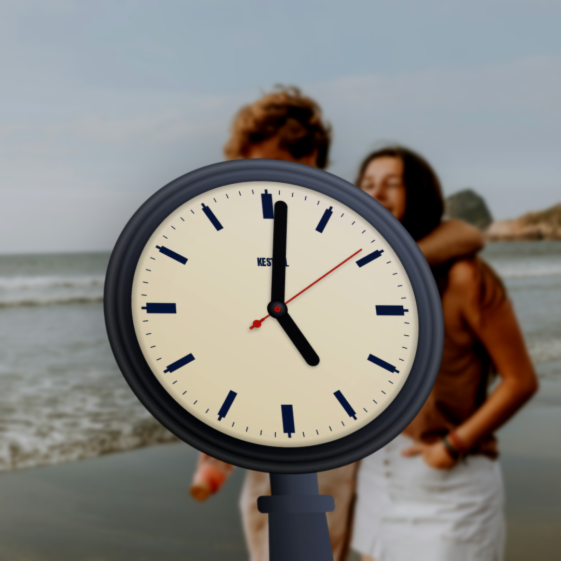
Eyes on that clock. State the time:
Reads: 5:01:09
